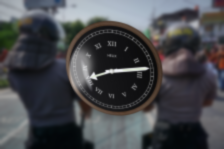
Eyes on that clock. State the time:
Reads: 8:13
